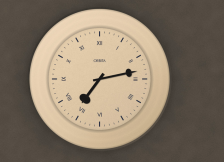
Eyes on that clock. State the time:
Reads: 7:13
